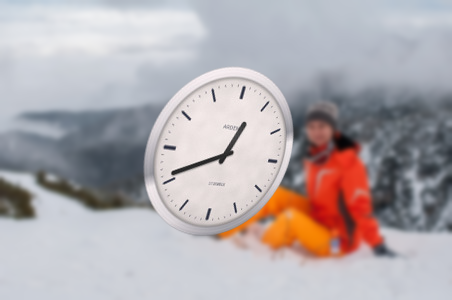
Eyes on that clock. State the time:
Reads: 12:41
